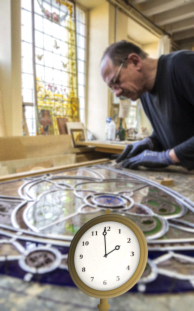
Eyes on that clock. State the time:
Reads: 1:59
